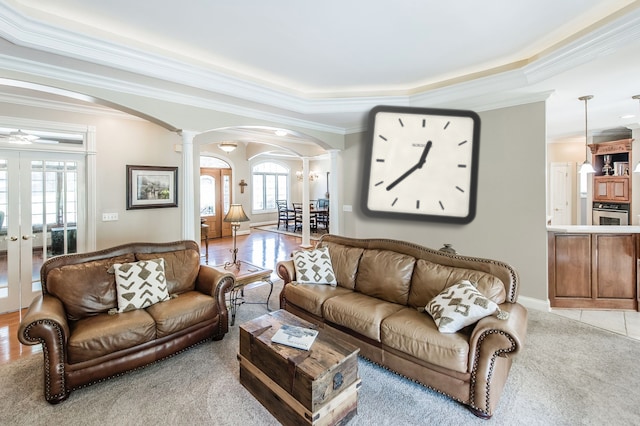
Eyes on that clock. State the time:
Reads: 12:38
